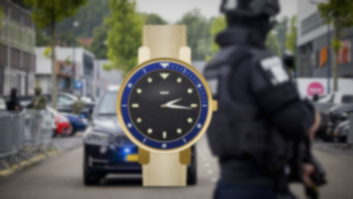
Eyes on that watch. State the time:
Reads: 2:16
